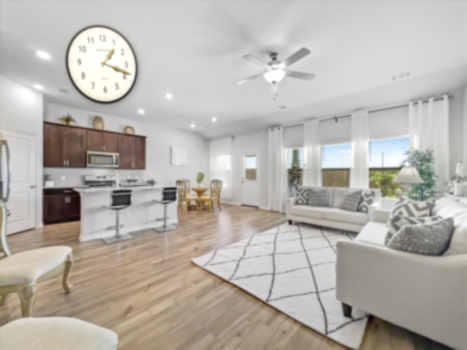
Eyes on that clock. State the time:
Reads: 1:18
